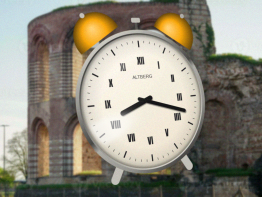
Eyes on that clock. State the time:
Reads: 8:18
